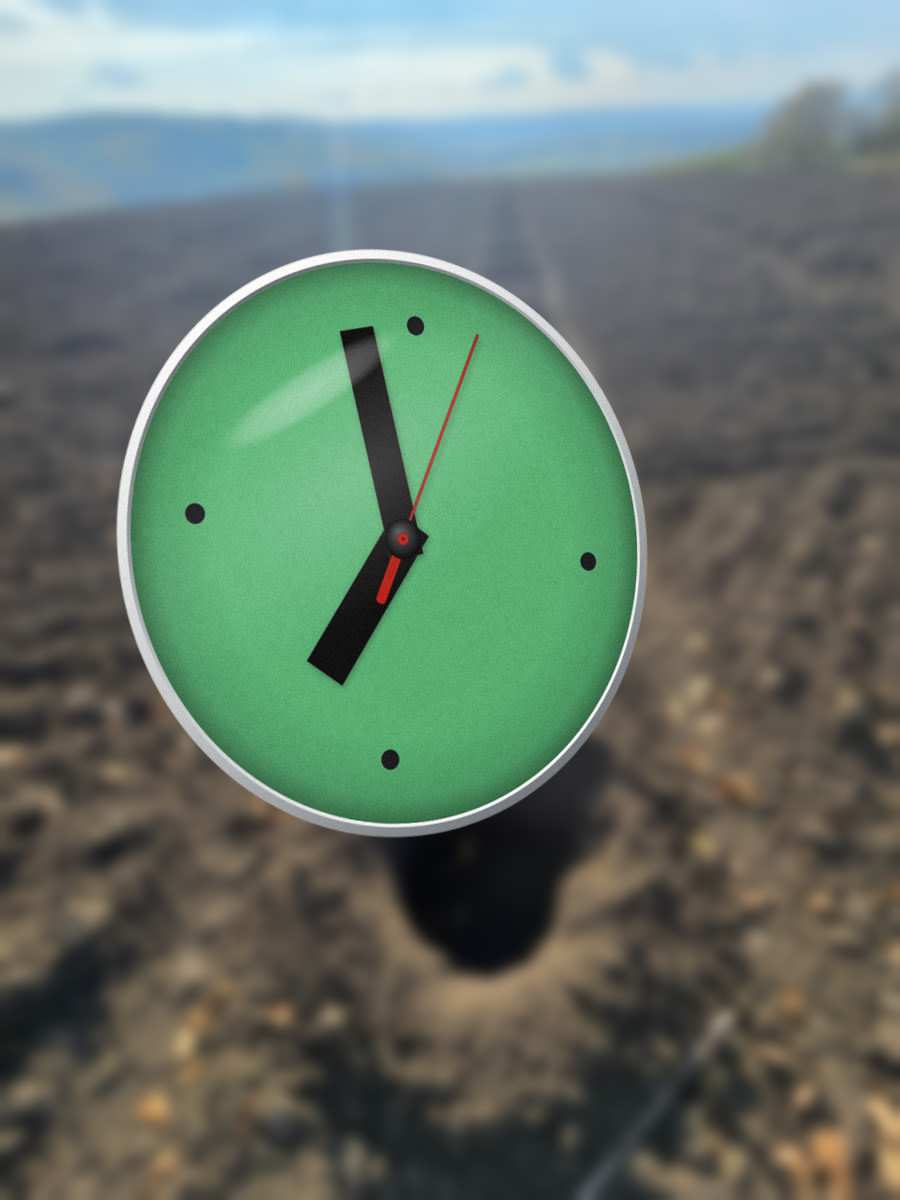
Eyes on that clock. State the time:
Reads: 6:57:03
